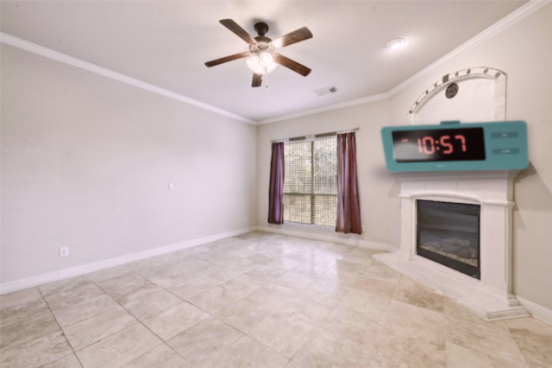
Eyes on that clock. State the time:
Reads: 10:57
